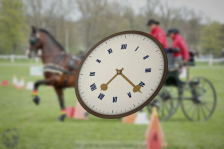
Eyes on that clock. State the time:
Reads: 7:22
